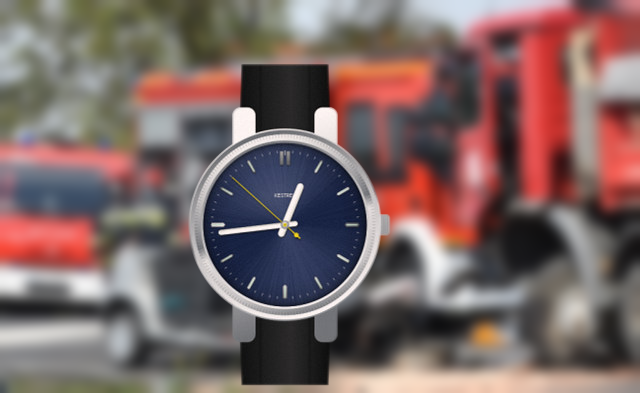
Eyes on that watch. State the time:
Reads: 12:43:52
